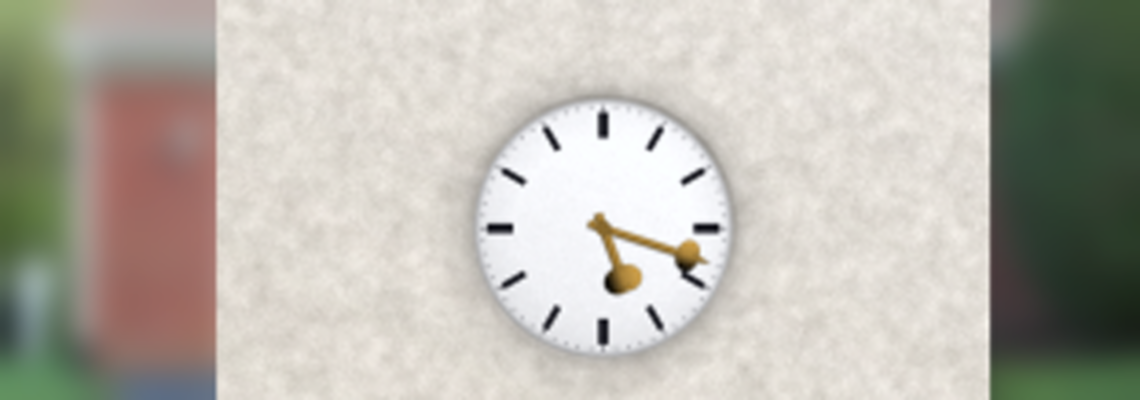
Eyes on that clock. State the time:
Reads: 5:18
